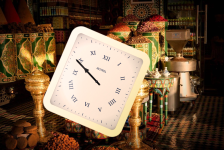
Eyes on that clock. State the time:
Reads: 9:49
